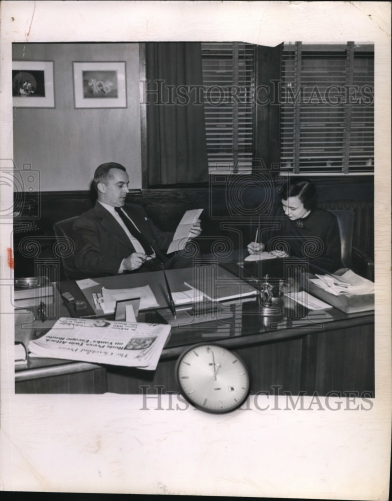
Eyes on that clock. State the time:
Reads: 1:01
